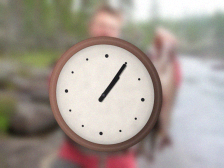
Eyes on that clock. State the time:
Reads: 1:05
